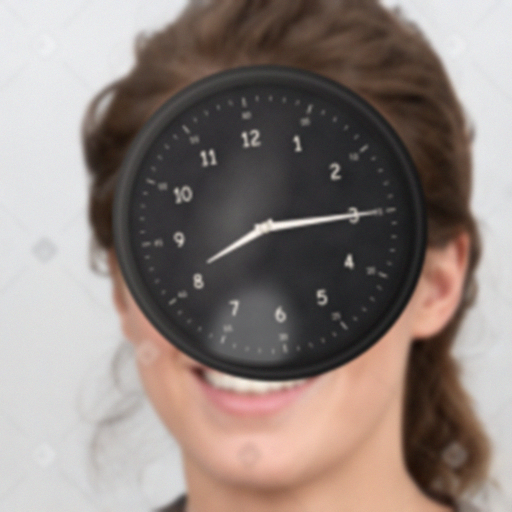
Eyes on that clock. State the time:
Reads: 8:15
